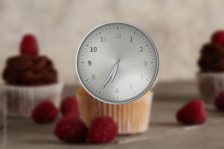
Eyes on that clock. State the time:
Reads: 6:35
